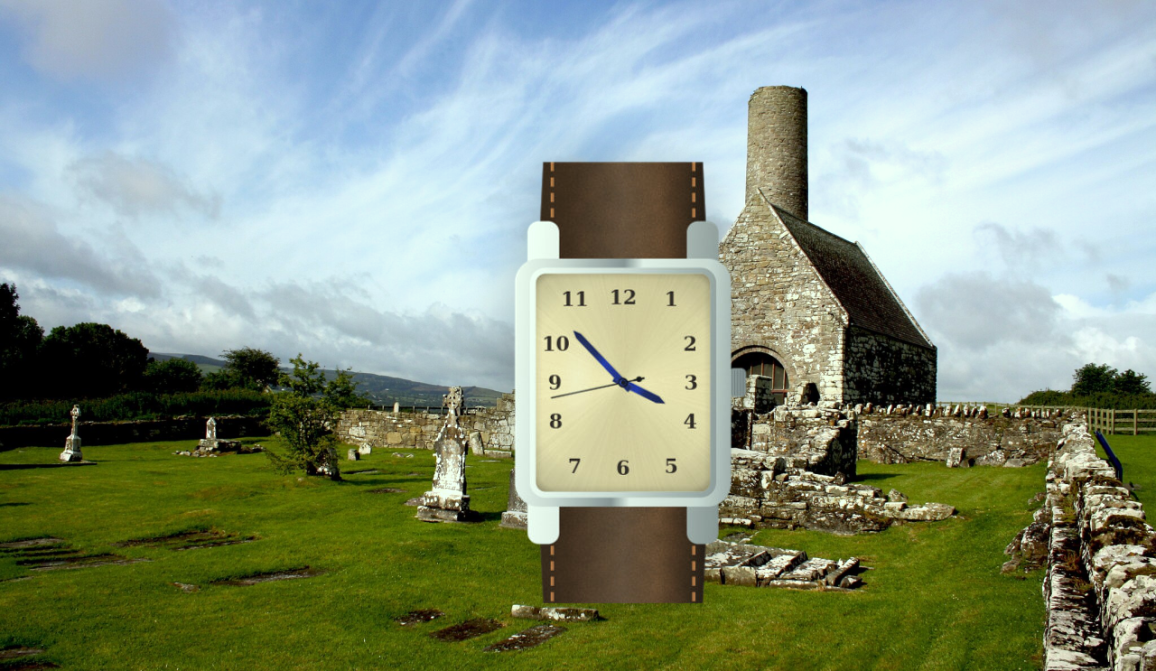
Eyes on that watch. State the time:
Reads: 3:52:43
